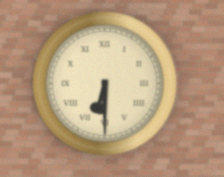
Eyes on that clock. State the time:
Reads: 6:30
